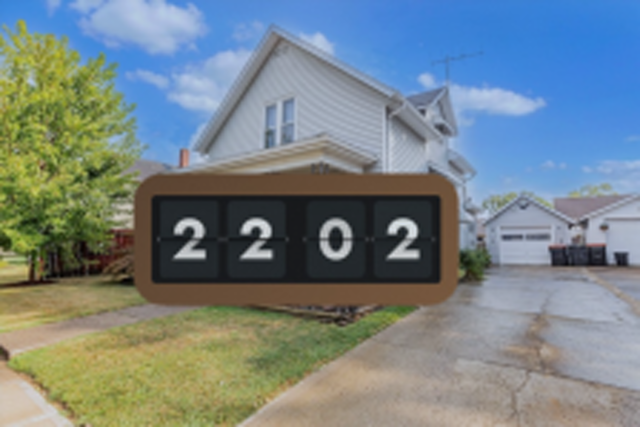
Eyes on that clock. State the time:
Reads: 22:02
